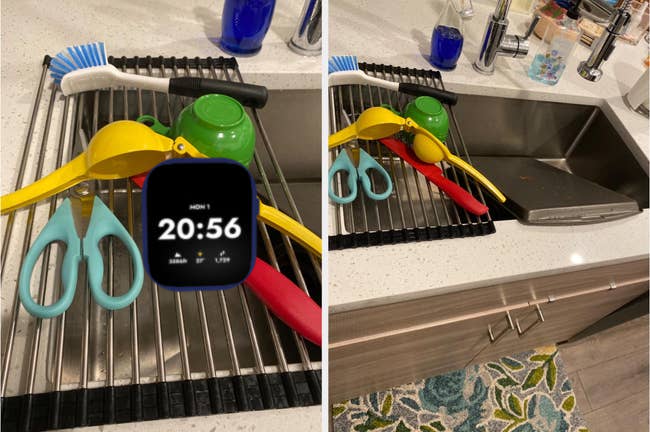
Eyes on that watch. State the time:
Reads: 20:56
